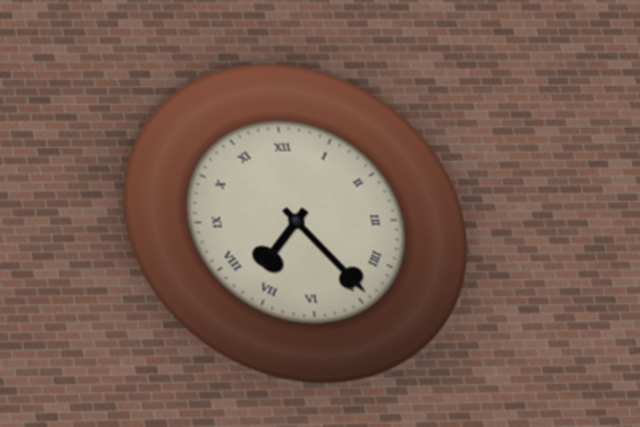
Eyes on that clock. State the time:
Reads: 7:24
